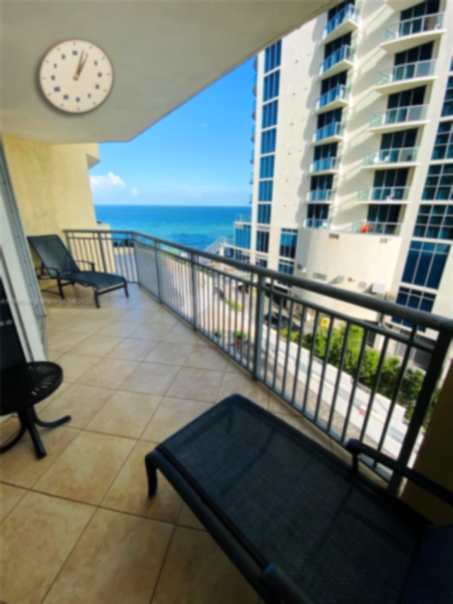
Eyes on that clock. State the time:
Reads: 1:03
